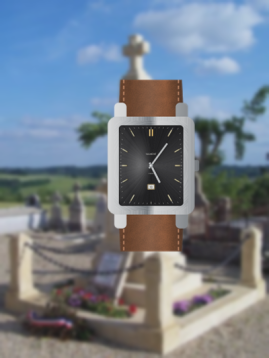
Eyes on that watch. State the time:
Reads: 5:06
